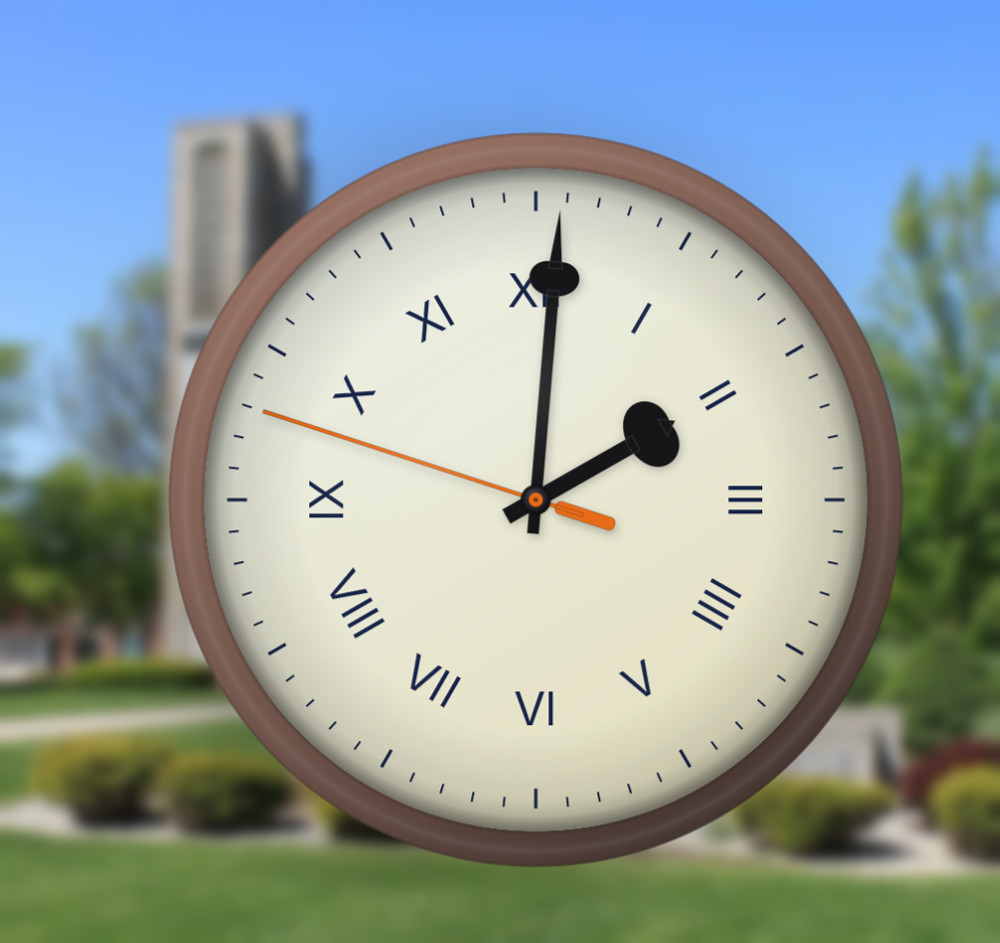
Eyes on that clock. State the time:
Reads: 2:00:48
